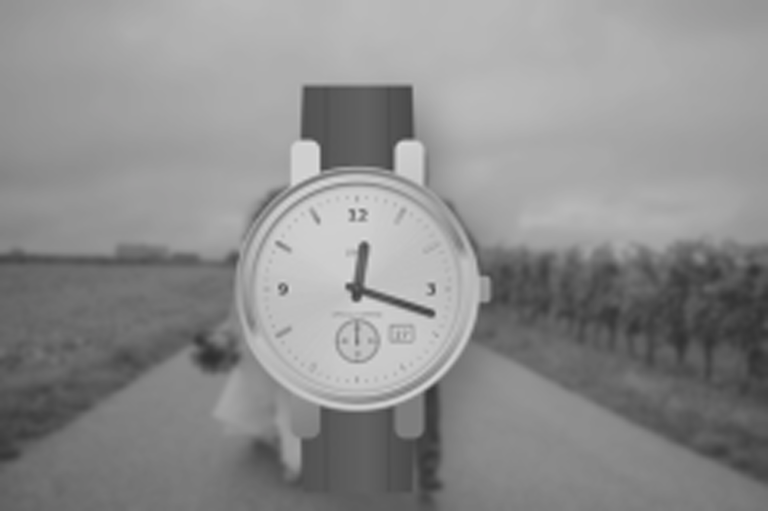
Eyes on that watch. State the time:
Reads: 12:18
